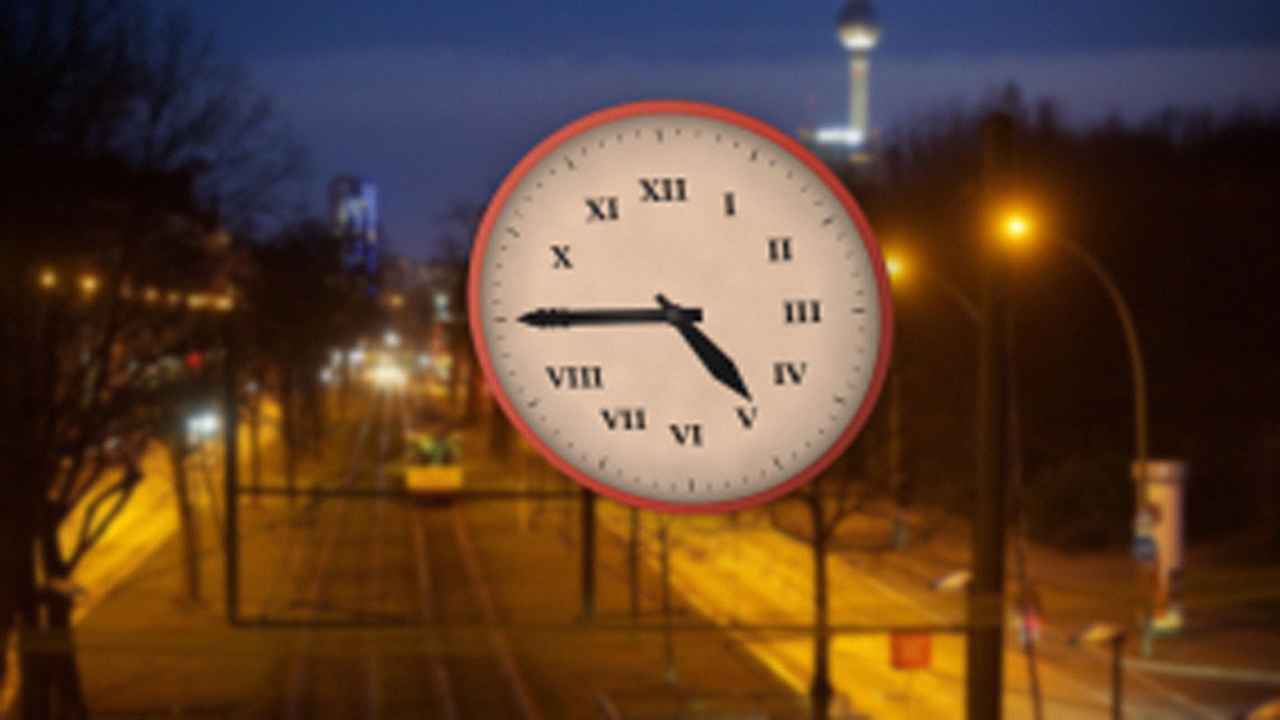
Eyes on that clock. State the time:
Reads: 4:45
